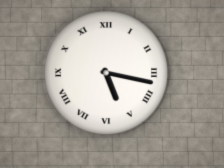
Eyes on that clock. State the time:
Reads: 5:17
